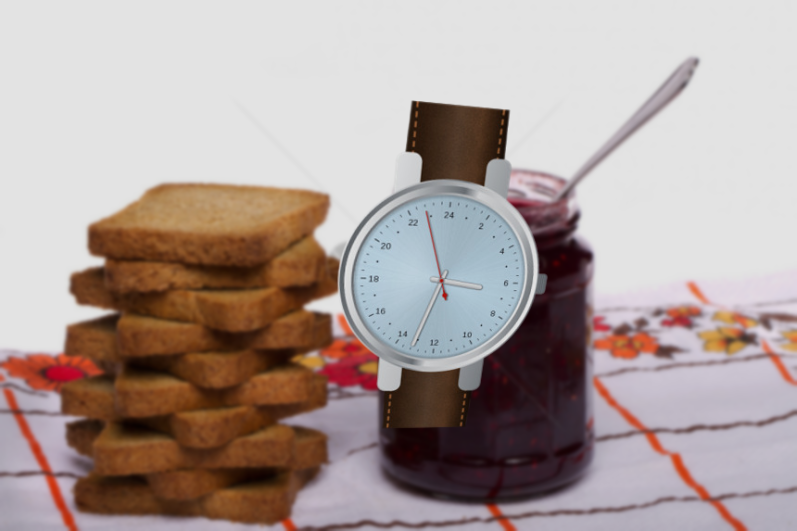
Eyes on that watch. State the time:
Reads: 6:32:57
